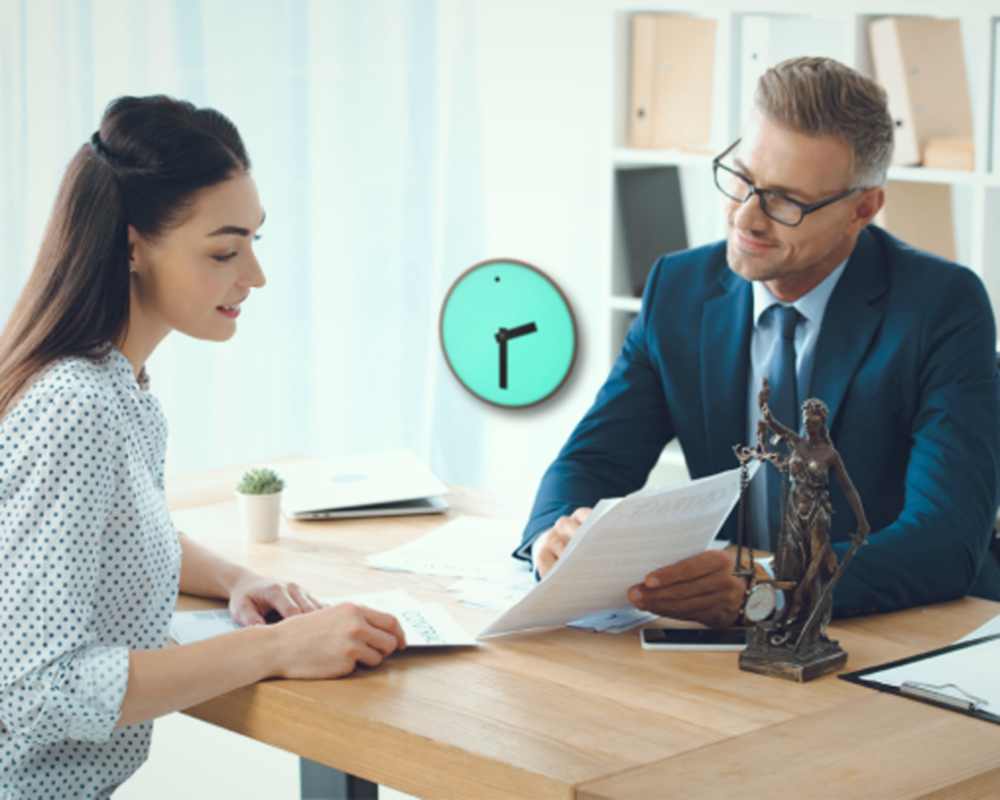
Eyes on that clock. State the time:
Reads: 2:31
